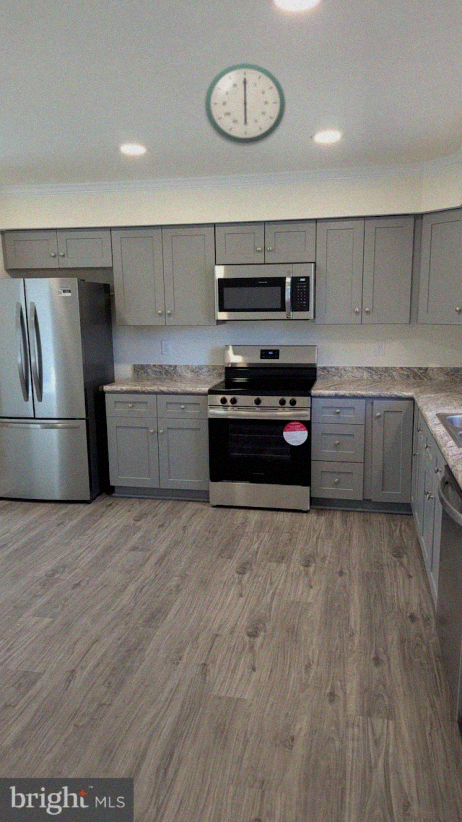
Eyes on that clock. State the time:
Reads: 6:00
